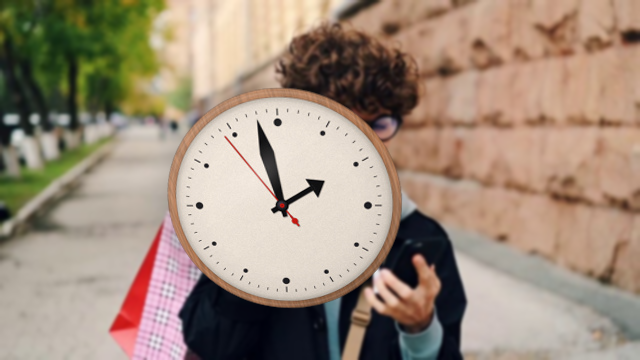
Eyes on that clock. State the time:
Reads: 1:57:54
